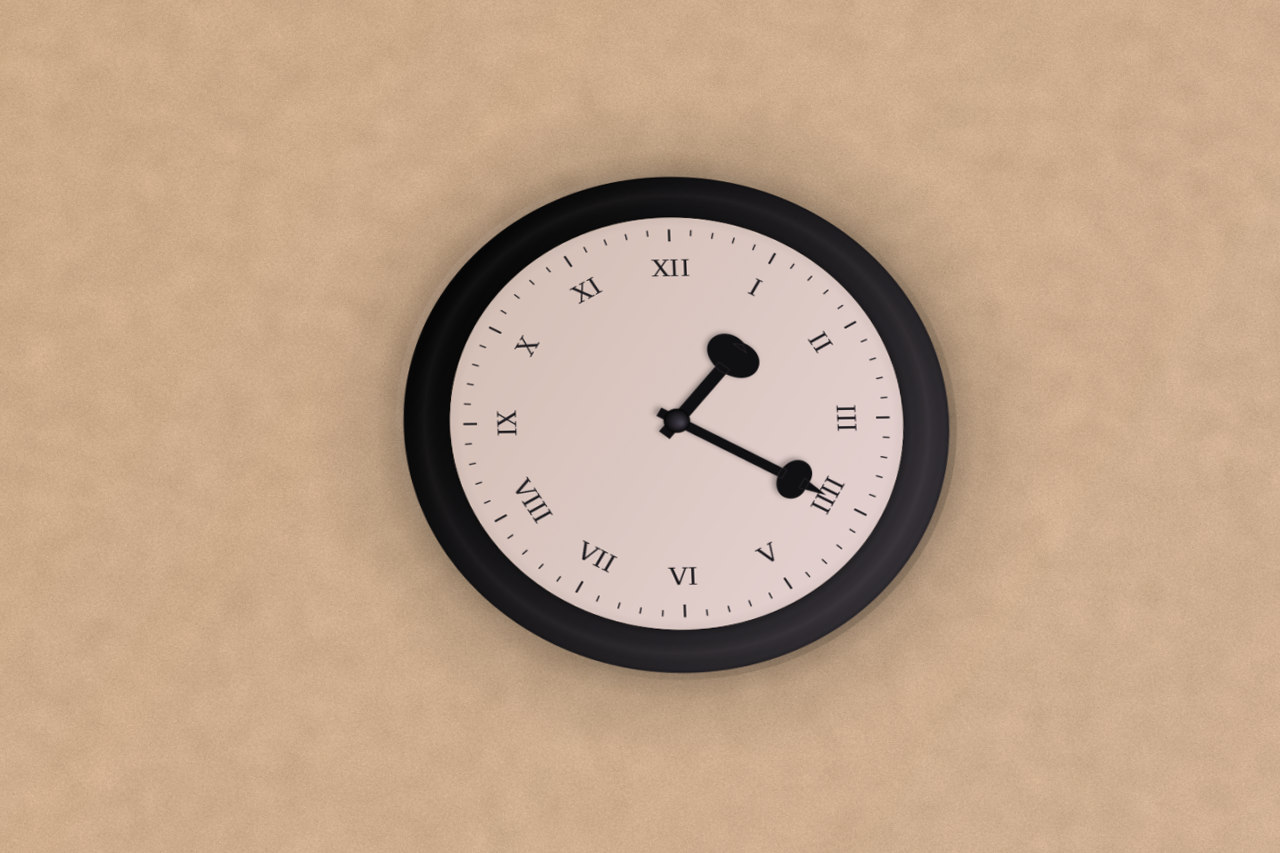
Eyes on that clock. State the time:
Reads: 1:20
